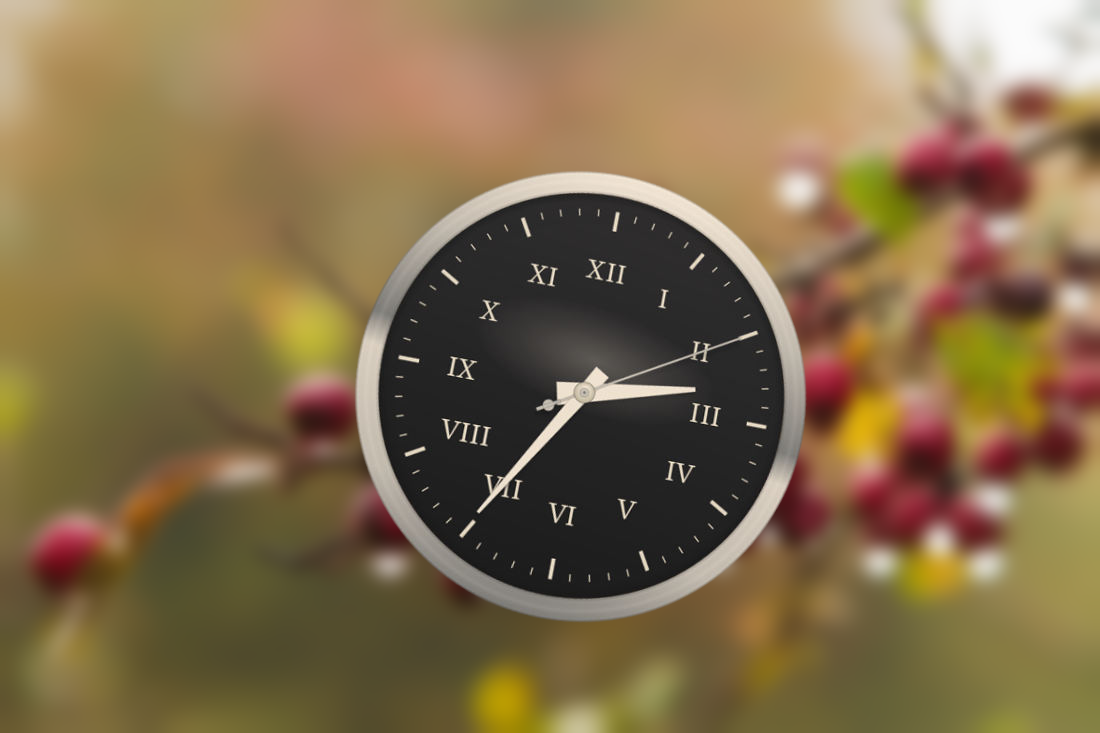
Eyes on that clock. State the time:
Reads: 2:35:10
